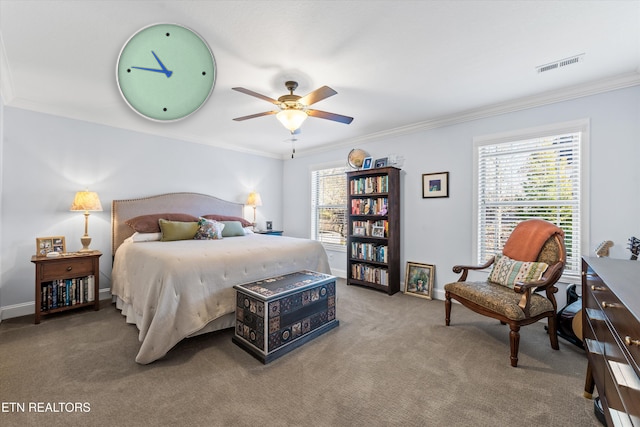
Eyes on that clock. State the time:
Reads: 10:46
